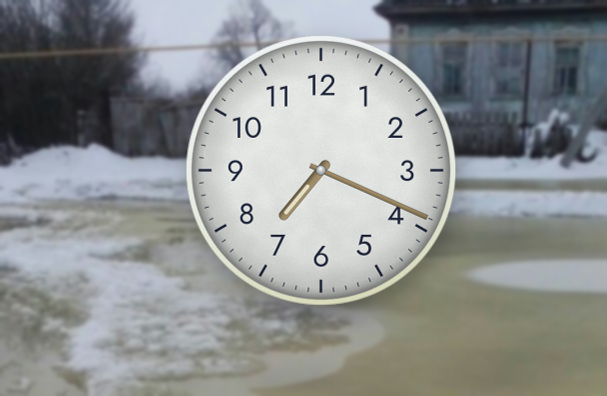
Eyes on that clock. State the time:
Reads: 7:19
